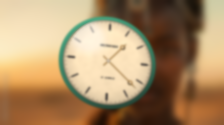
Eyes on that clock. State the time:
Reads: 1:22
